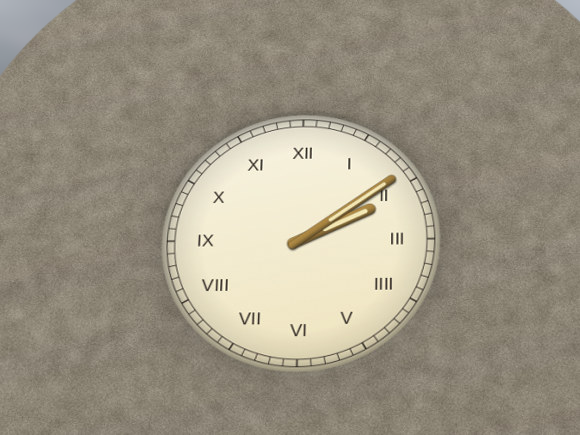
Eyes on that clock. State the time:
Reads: 2:09
